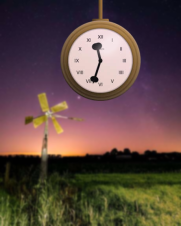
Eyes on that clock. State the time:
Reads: 11:33
